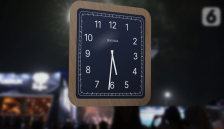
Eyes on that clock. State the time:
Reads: 5:31
